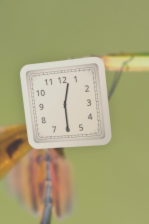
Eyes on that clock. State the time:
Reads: 12:30
